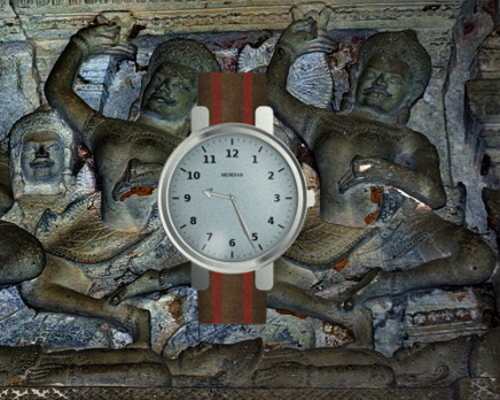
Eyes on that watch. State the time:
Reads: 9:26
